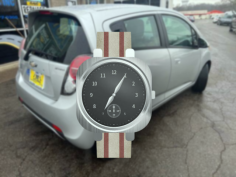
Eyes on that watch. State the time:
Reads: 7:05
